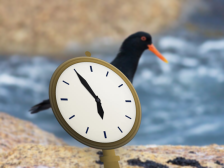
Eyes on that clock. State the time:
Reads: 5:55
